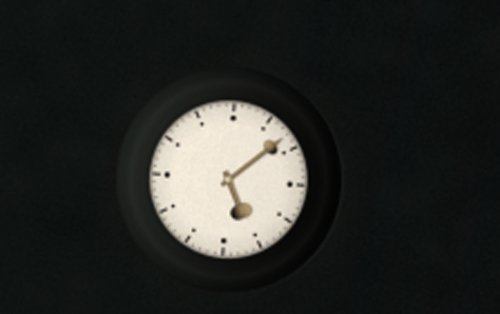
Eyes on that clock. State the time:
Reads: 5:08
